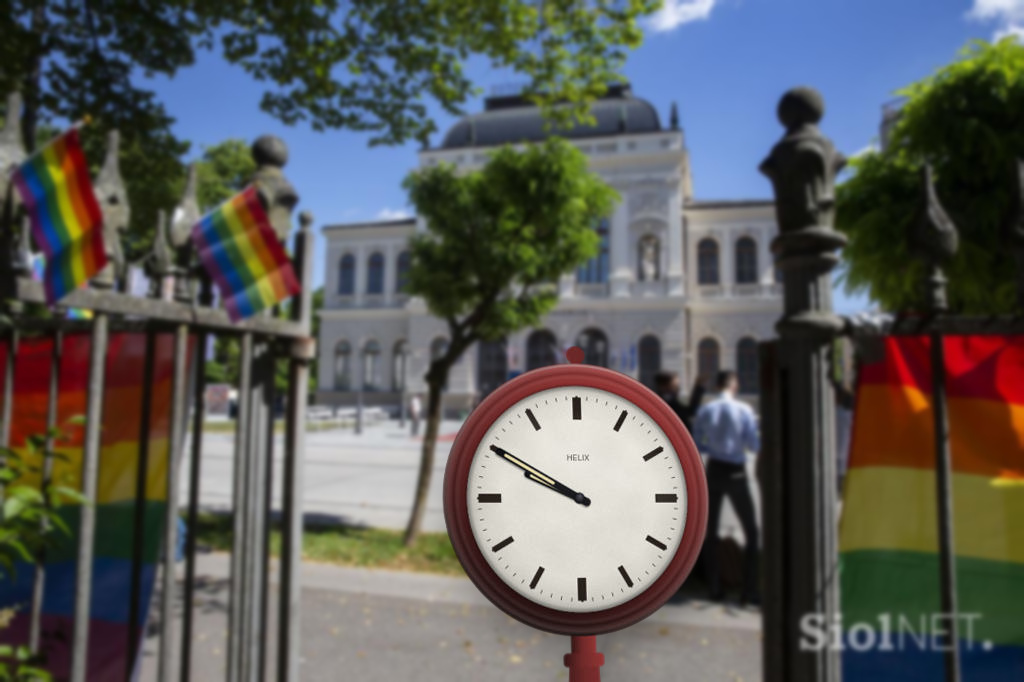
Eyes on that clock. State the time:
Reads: 9:50
